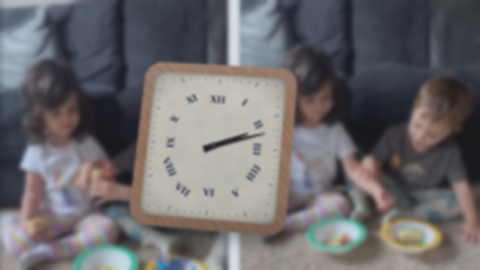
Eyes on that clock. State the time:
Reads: 2:12
